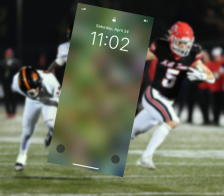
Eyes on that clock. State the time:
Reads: 11:02
